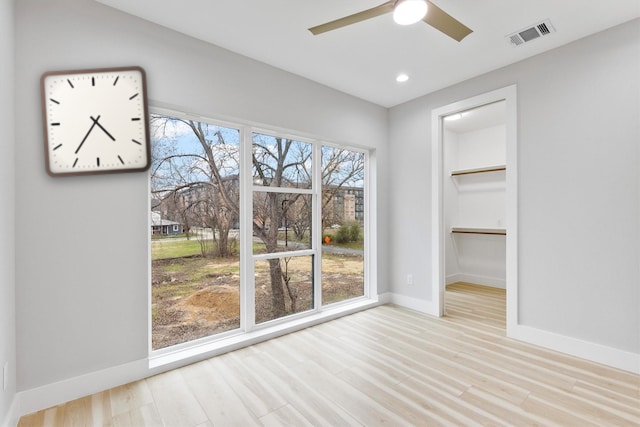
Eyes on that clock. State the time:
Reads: 4:36
